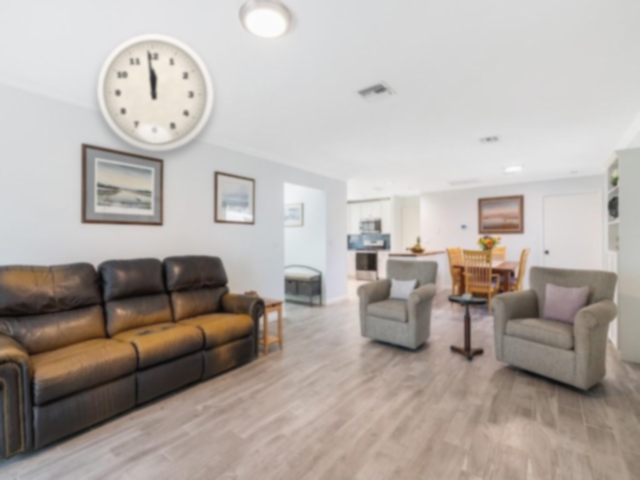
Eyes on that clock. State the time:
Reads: 11:59
